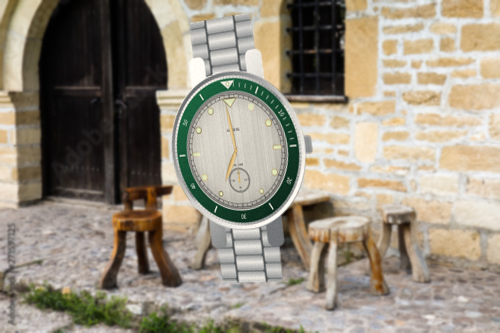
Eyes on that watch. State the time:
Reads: 6:59
